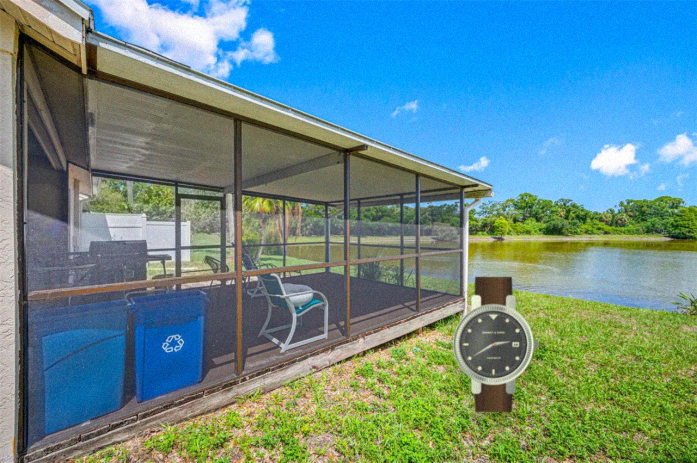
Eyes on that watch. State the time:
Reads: 2:40
